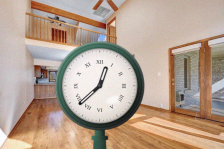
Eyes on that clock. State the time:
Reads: 12:38
